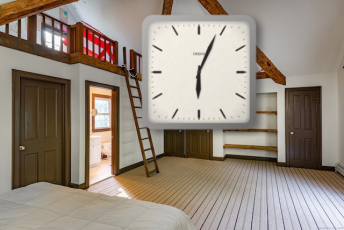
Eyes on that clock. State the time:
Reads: 6:04
